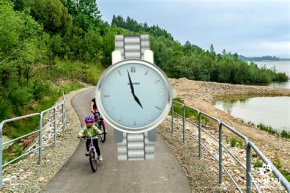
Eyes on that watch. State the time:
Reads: 4:58
